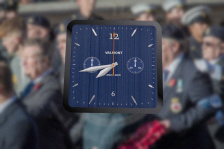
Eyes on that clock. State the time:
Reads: 7:43
